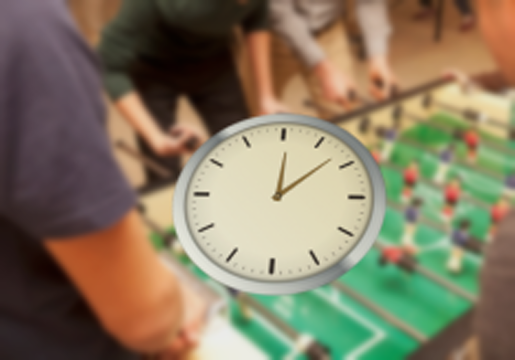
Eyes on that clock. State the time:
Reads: 12:08
